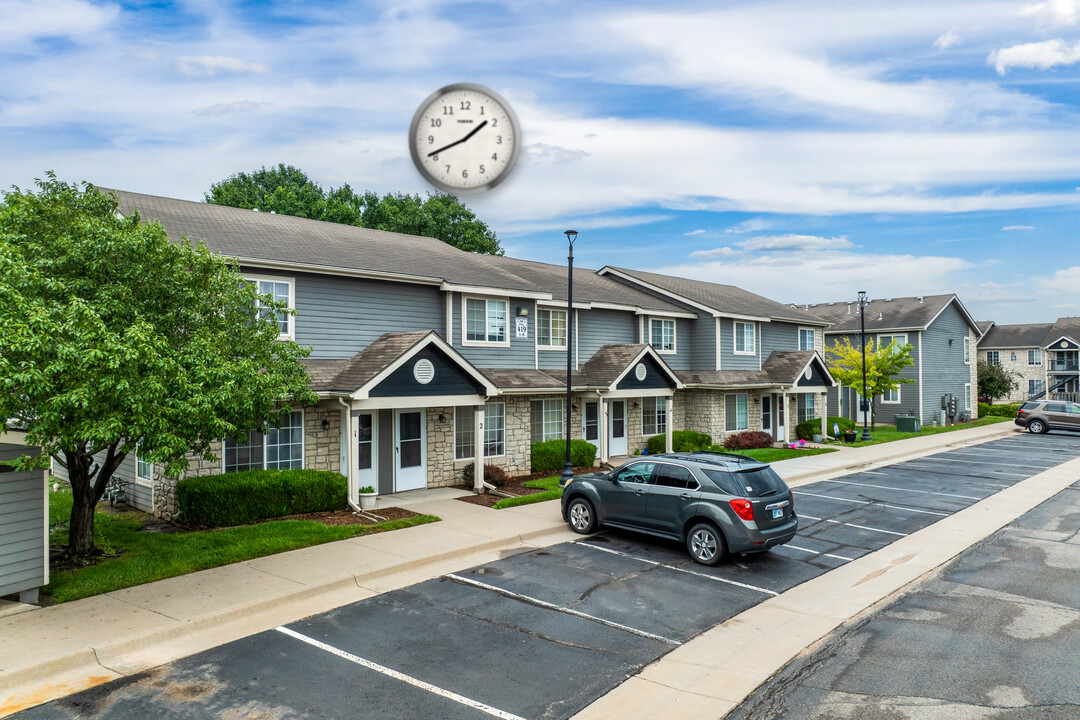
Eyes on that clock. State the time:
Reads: 1:41
